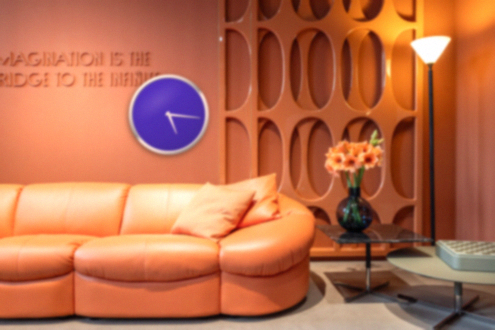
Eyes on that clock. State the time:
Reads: 5:16
